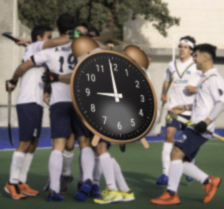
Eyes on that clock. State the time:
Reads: 8:59
